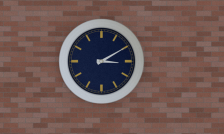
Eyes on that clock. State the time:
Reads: 3:10
